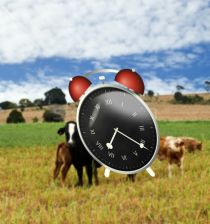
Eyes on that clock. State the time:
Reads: 7:21
